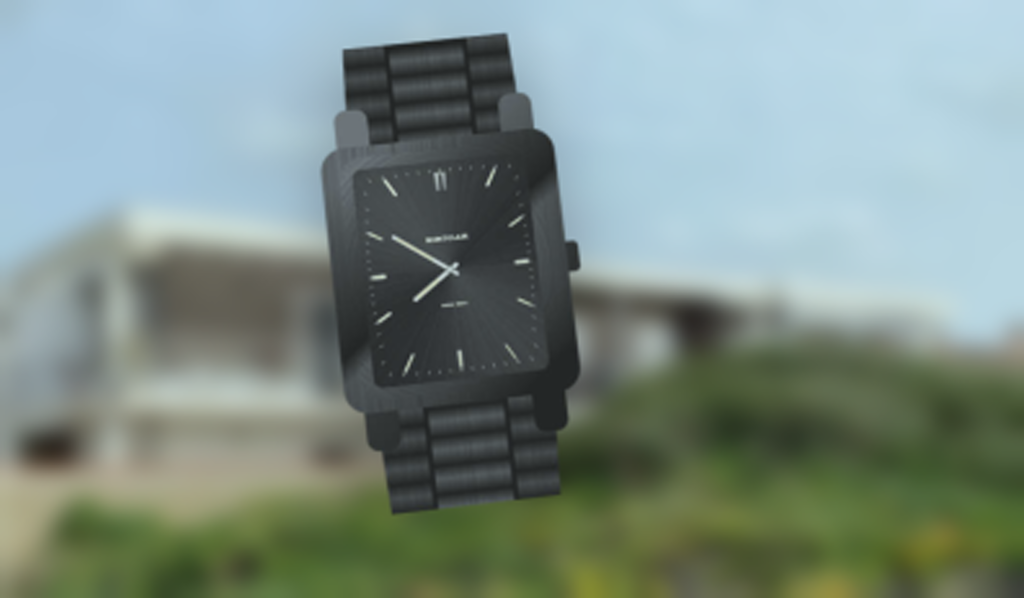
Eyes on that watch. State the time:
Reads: 7:51
